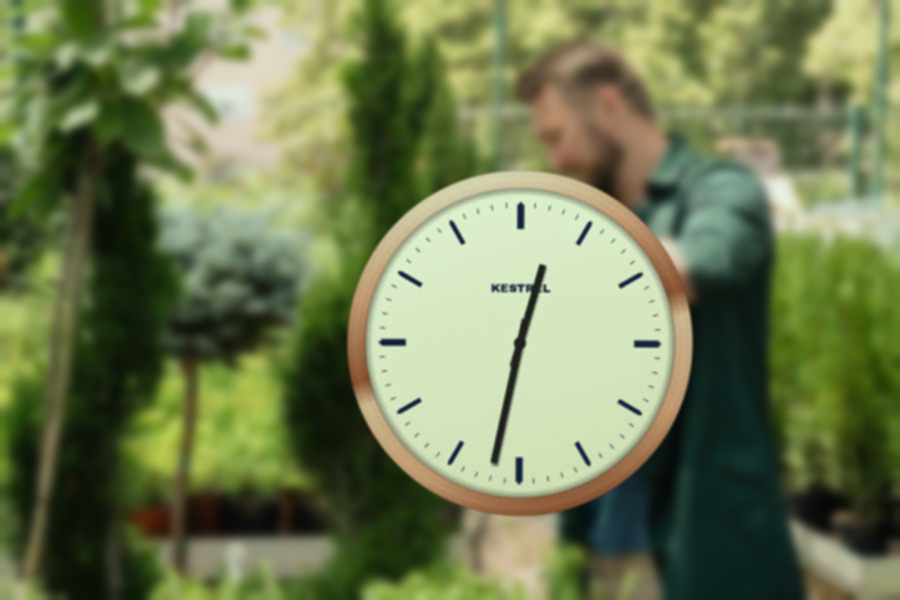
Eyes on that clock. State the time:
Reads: 12:32
